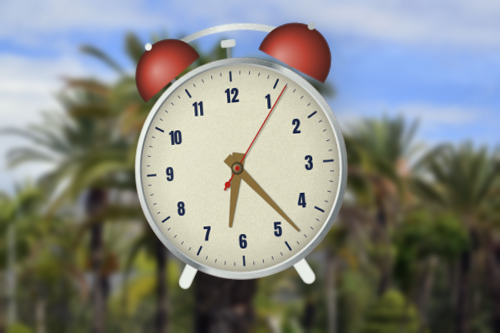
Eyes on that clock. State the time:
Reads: 6:23:06
